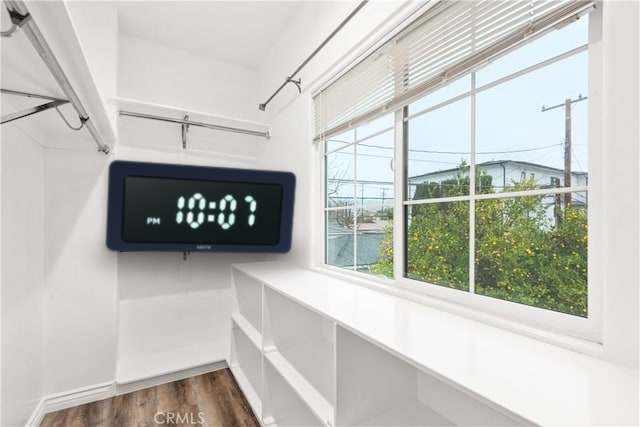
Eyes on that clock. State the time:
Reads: 10:07
